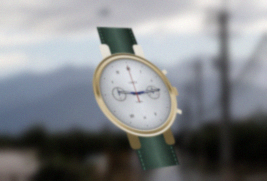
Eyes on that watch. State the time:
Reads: 9:14
